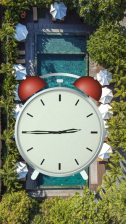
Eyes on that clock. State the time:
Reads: 2:45
